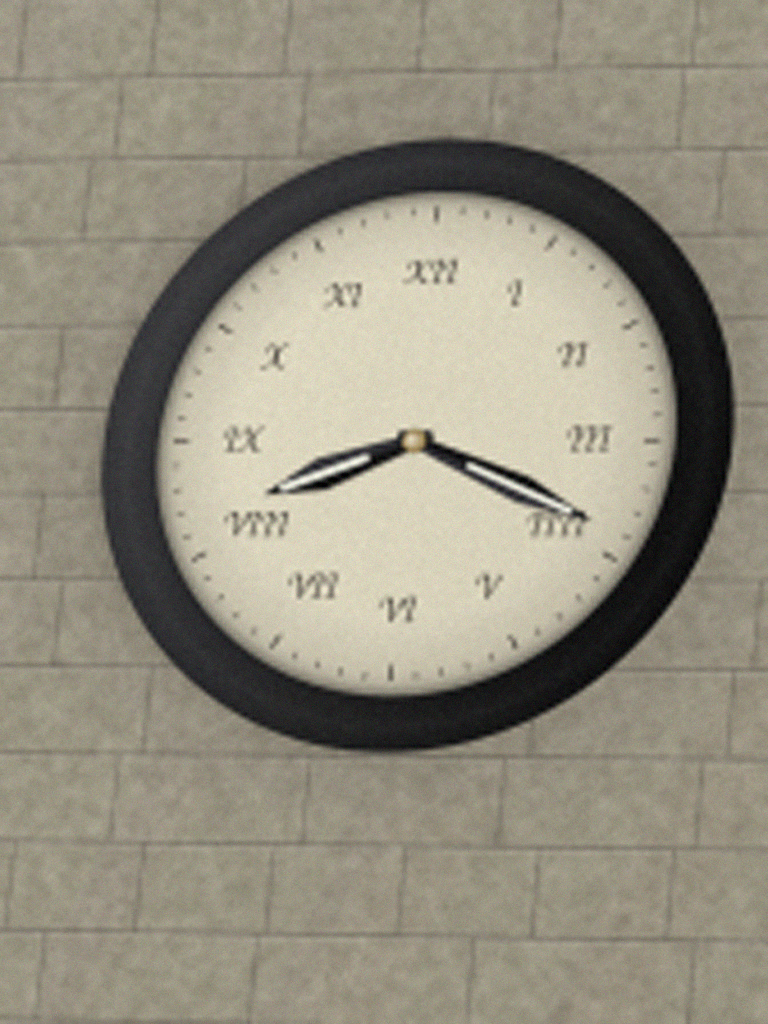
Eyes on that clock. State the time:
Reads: 8:19
